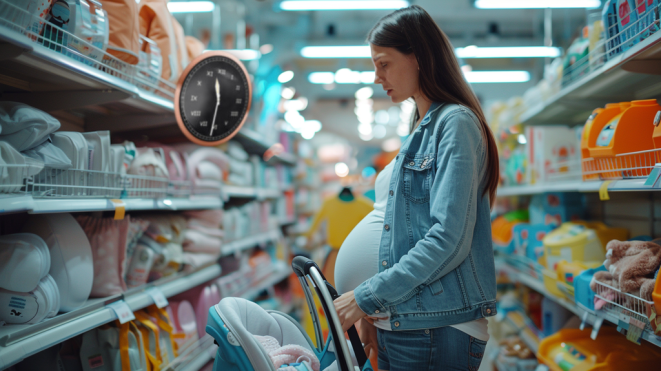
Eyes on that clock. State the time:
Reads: 11:31
